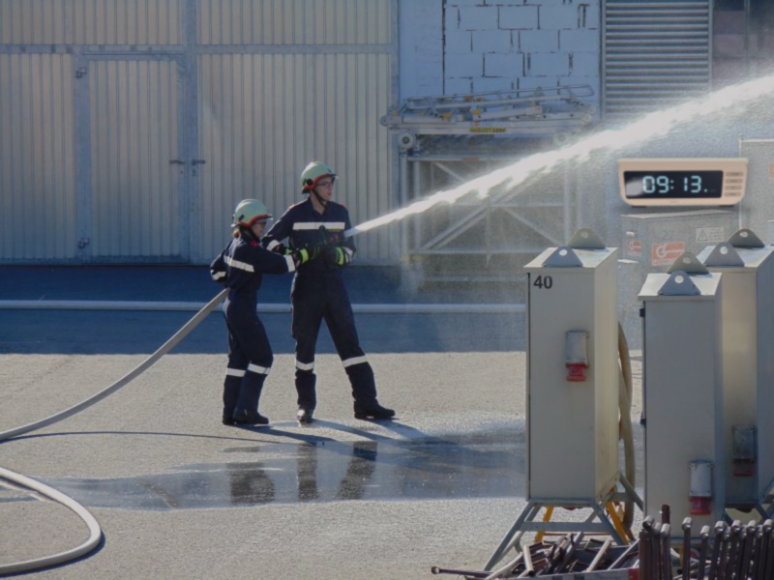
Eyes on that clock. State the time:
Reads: 9:13
